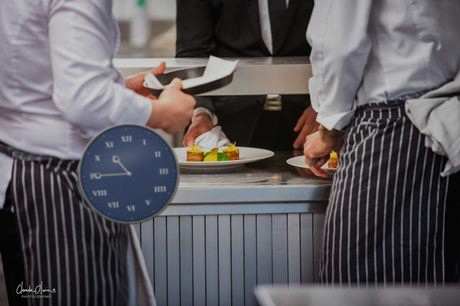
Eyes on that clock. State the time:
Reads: 10:45
